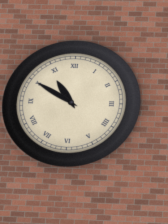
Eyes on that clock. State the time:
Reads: 10:50
